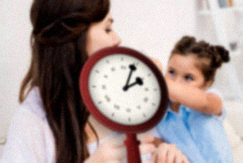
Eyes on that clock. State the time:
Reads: 2:04
